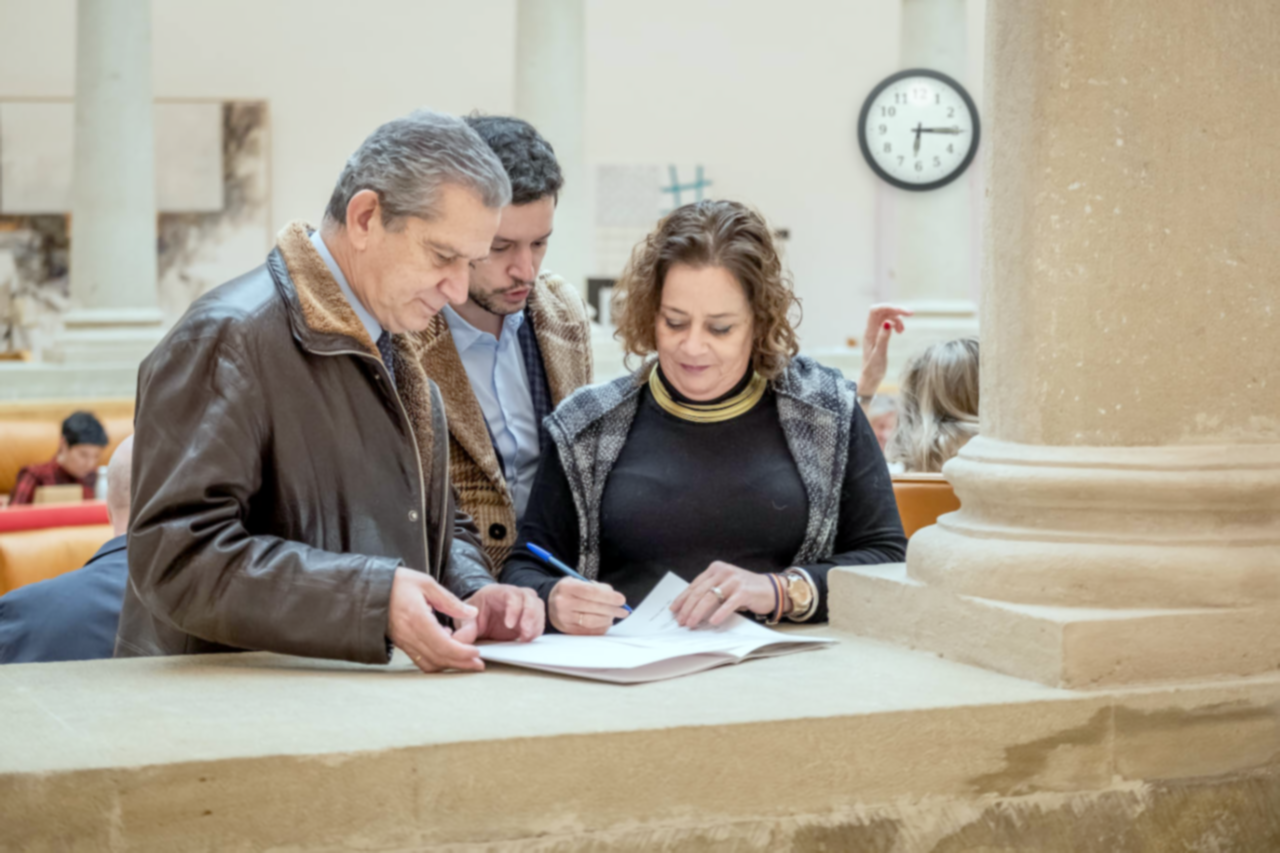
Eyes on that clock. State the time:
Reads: 6:15
